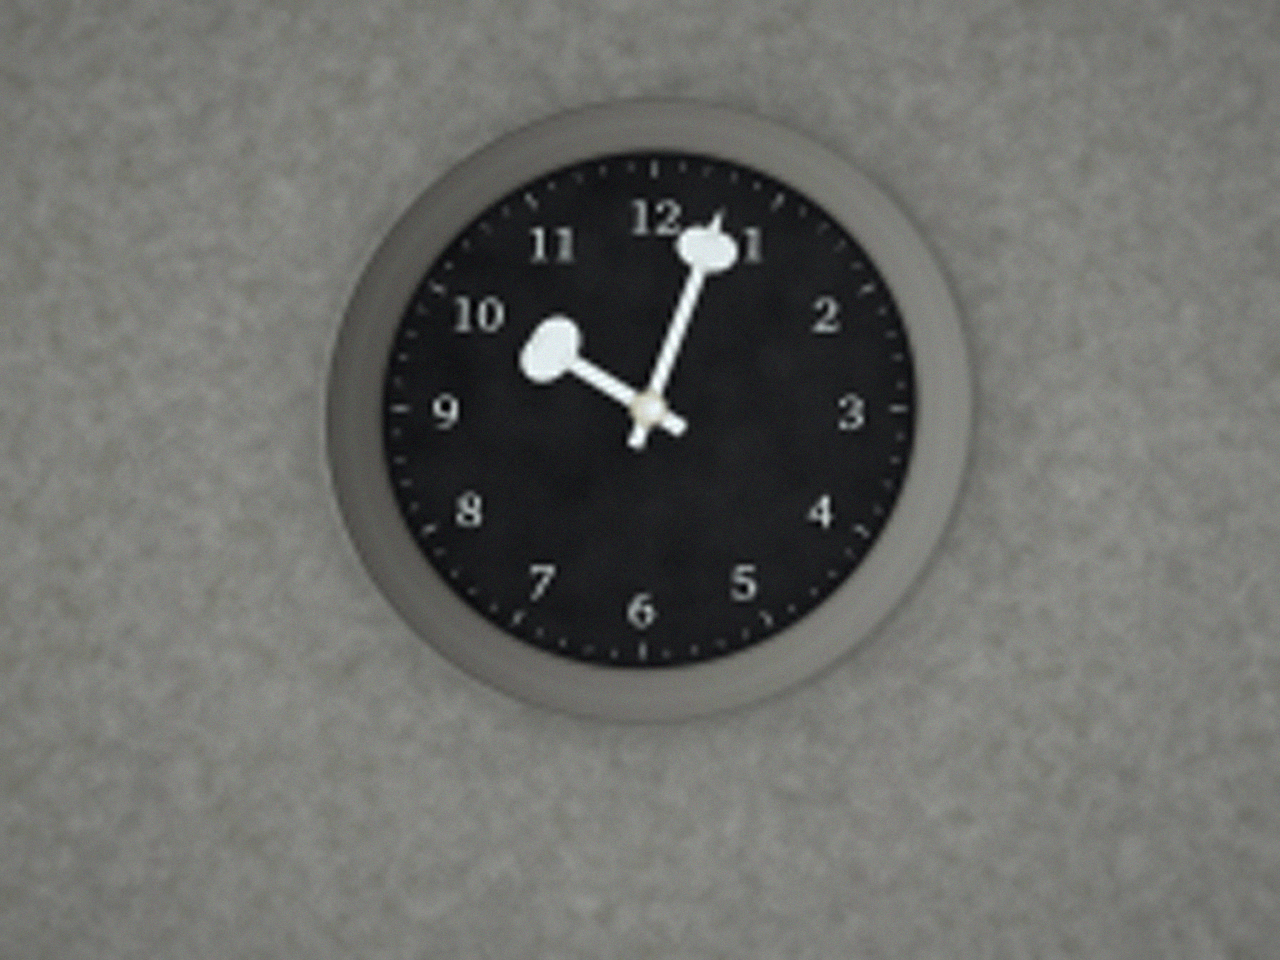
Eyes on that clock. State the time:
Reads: 10:03
